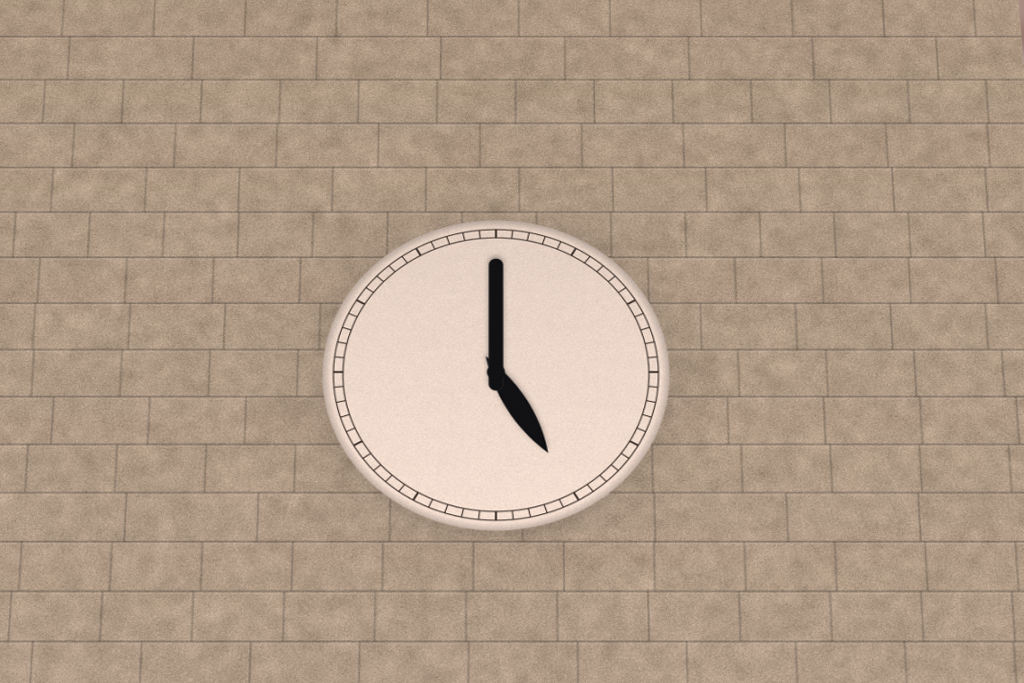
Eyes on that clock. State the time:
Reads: 5:00
